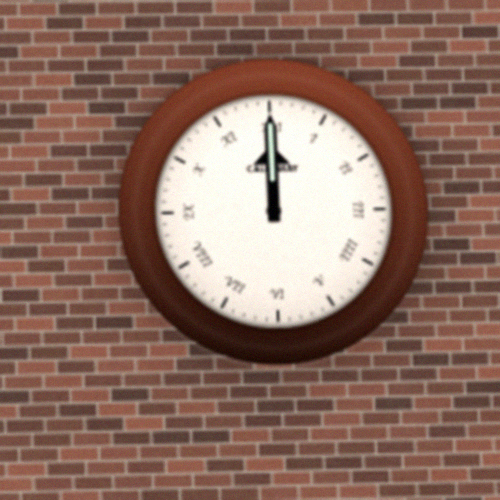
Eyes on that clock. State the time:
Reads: 12:00
